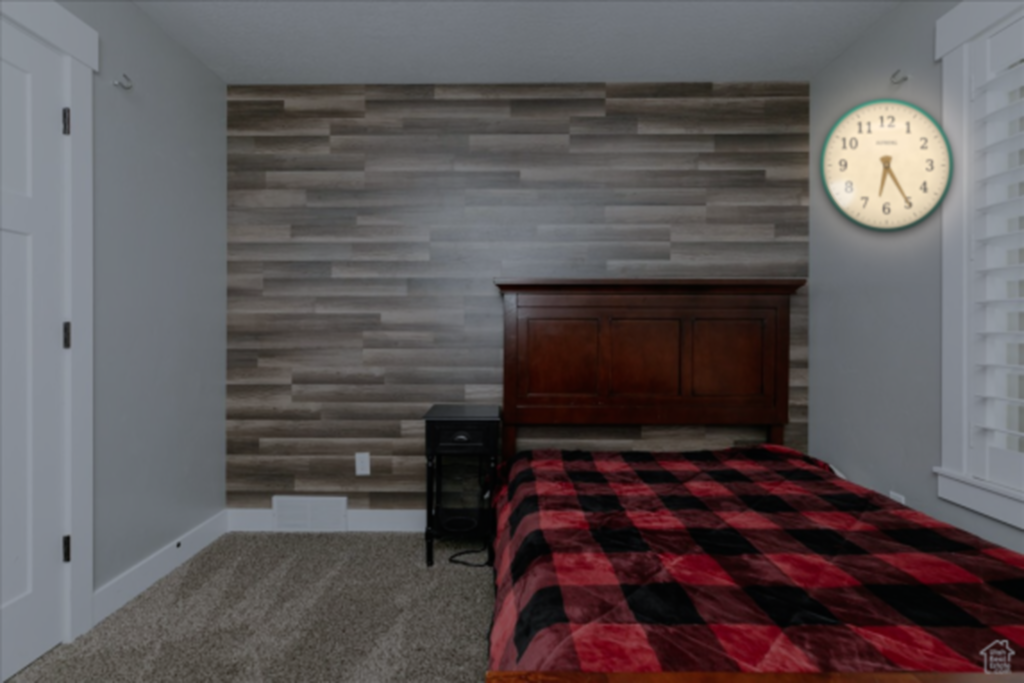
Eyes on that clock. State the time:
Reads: 6:25
